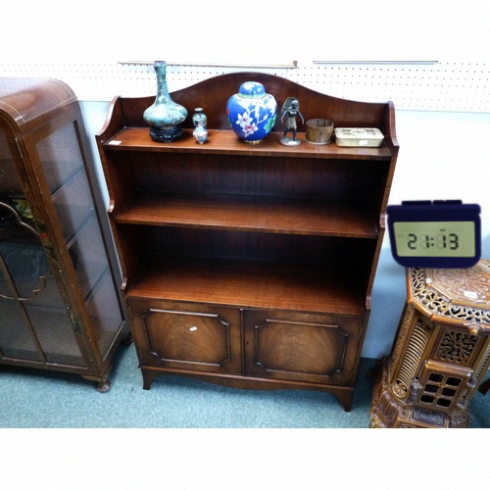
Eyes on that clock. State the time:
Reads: 21:13
